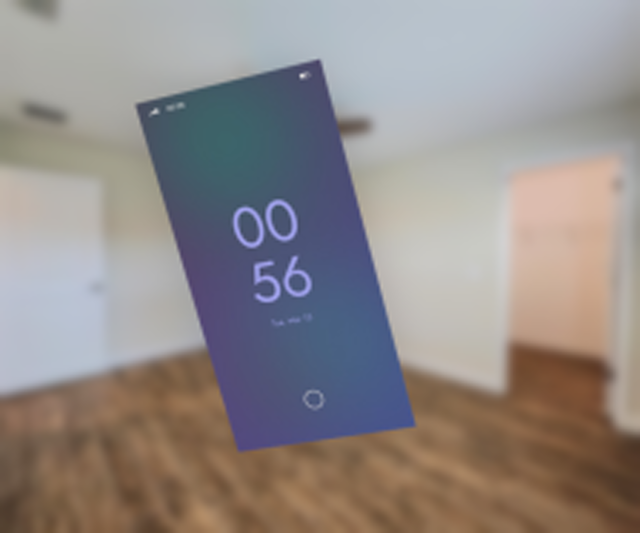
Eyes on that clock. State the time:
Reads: 0:56
